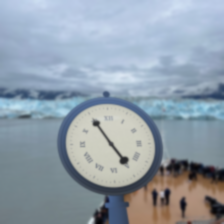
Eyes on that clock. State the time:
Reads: 4:55
